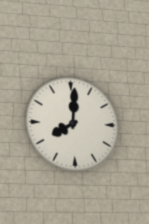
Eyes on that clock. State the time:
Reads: 8:01
